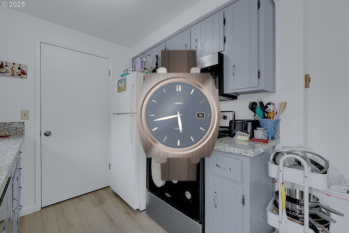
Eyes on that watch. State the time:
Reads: 5:43
